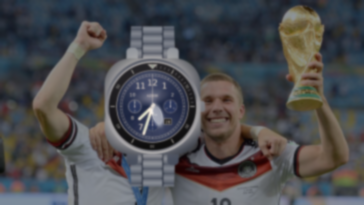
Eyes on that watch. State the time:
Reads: 7:33
